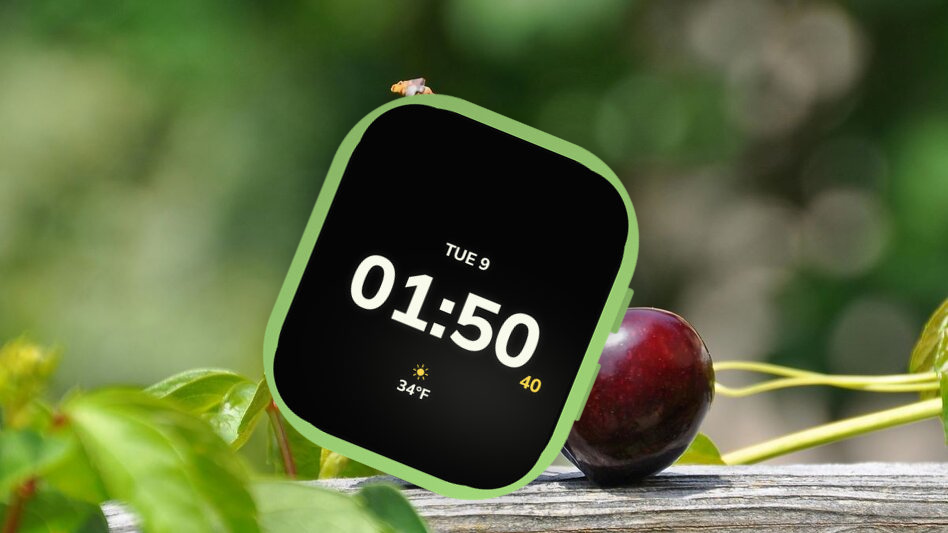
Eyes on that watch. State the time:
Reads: 1:50:40
